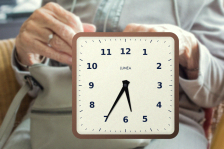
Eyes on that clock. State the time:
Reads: 5:35
